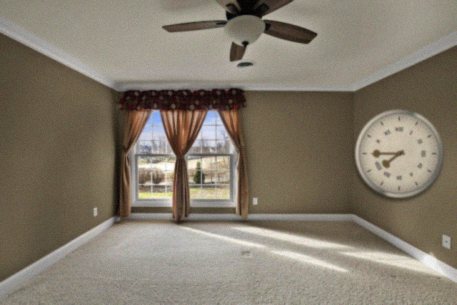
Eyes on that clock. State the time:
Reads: 7:45
